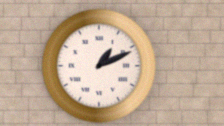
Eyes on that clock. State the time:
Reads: 1:11
